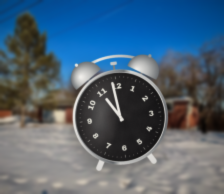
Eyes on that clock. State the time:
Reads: 10:59
